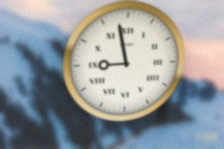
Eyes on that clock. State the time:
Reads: 8:58
